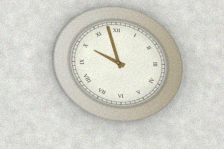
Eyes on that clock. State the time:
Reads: 9:58
